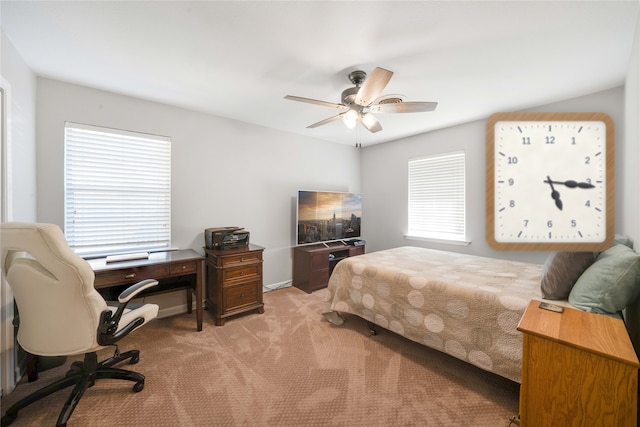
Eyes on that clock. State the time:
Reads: 5:16
